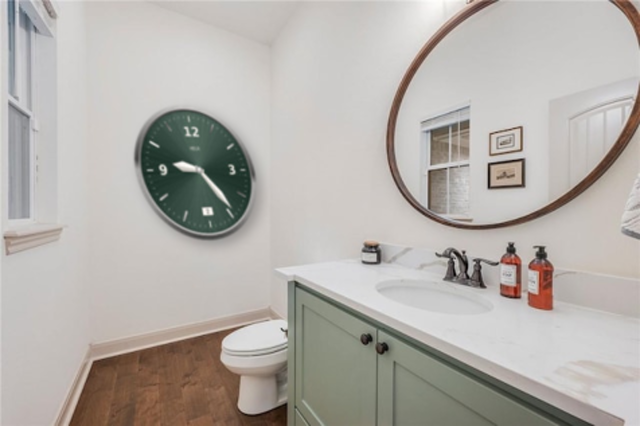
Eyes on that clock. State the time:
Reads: 9:24
